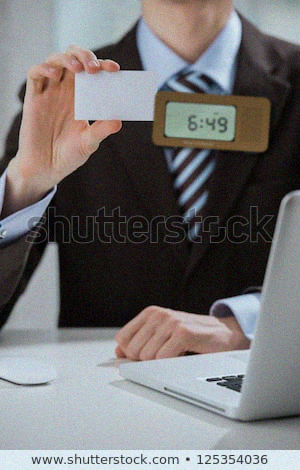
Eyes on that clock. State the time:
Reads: 6:49
